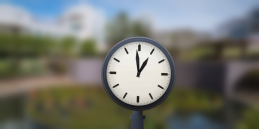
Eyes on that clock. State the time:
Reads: 12:59
